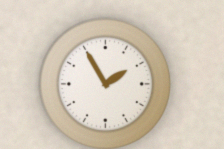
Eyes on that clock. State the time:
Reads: 1:55
